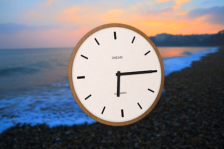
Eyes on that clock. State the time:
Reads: 6:15
